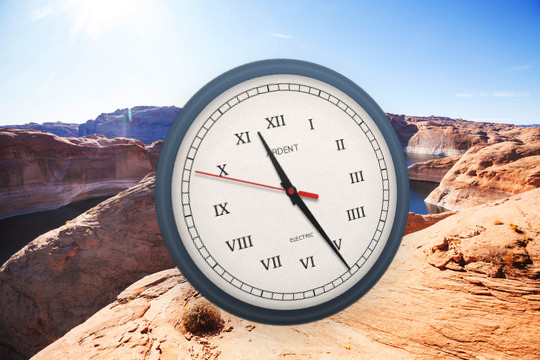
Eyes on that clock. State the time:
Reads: 11:25:49
